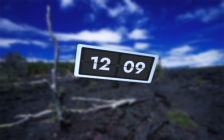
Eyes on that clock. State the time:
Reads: 12:09
